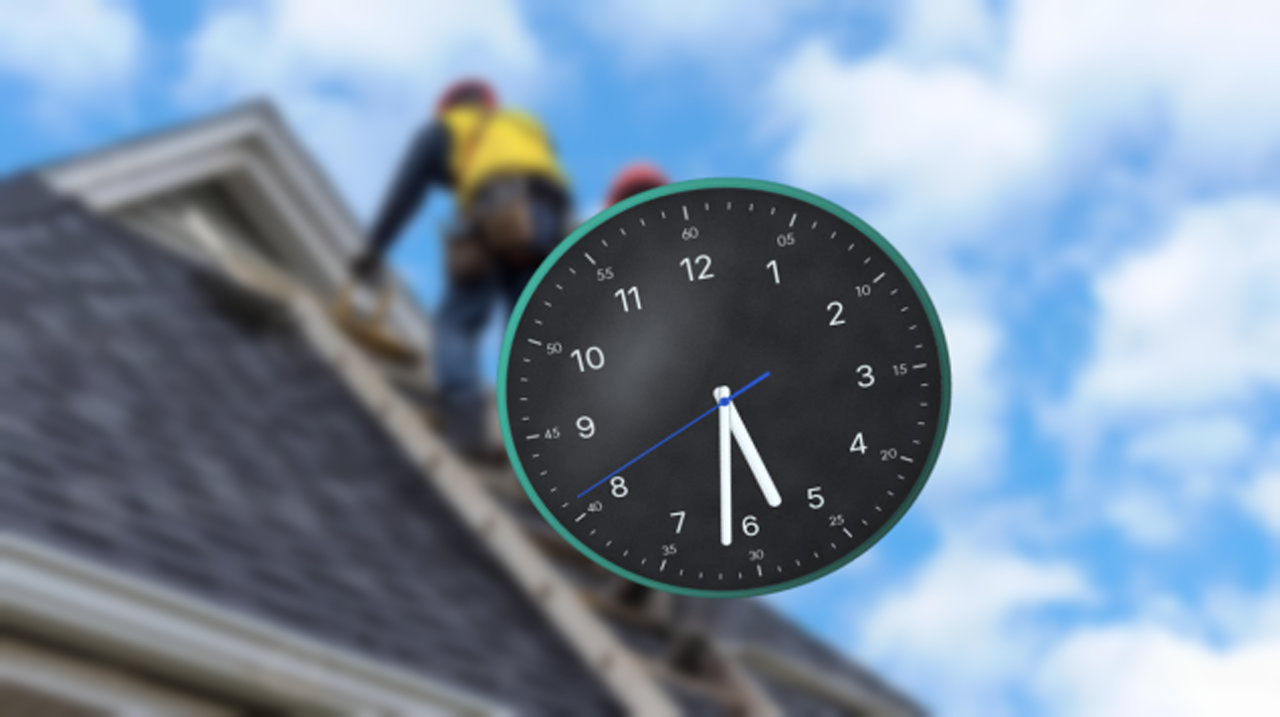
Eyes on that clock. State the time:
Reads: 5:31:41
